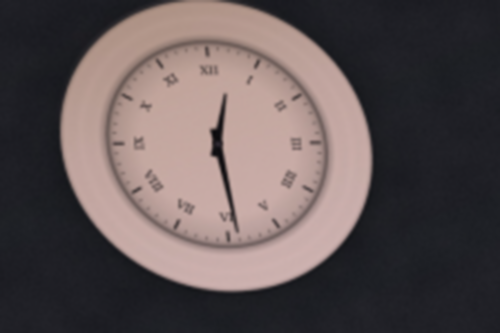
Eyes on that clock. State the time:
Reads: 12:29
